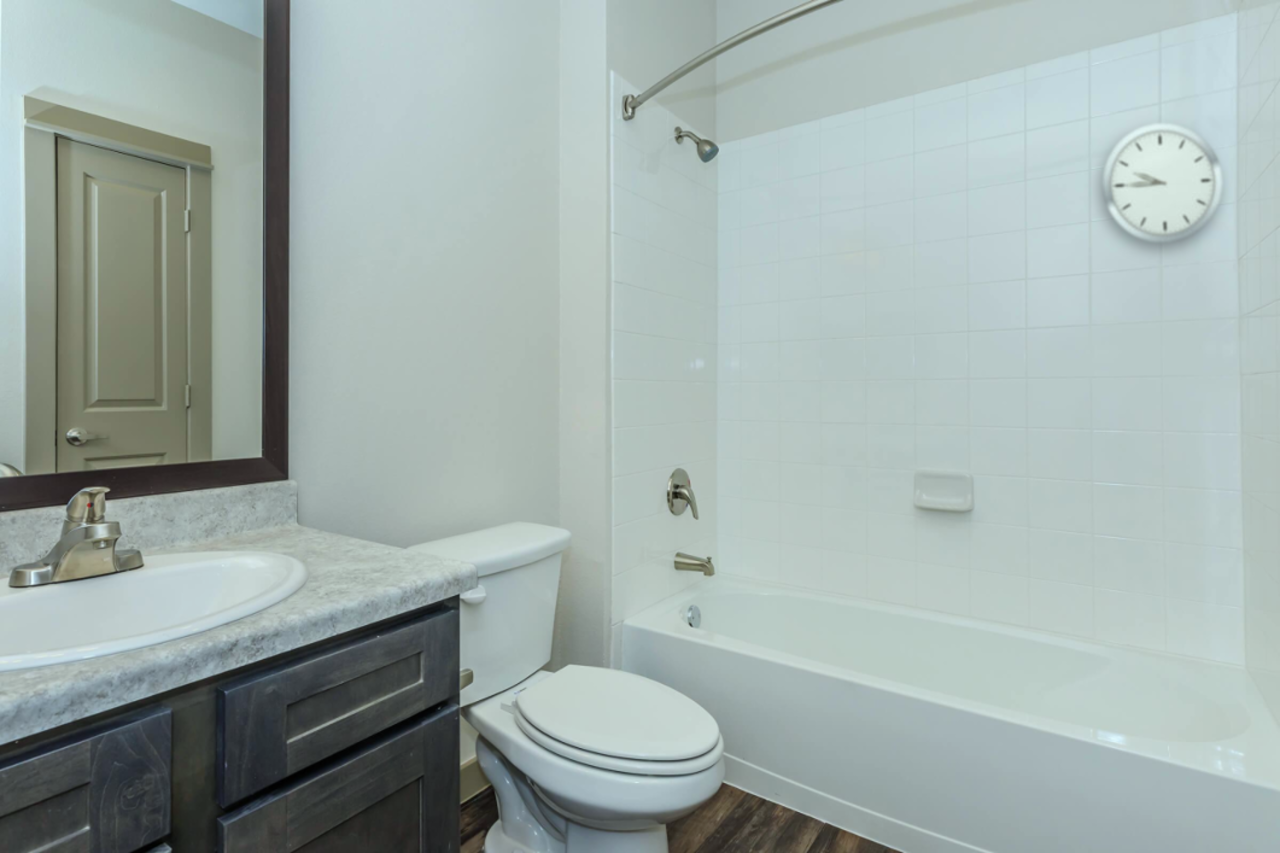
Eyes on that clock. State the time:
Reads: 9:45
